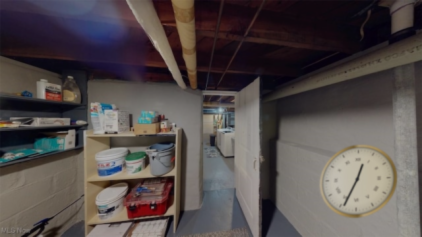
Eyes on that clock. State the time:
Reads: 12:34
